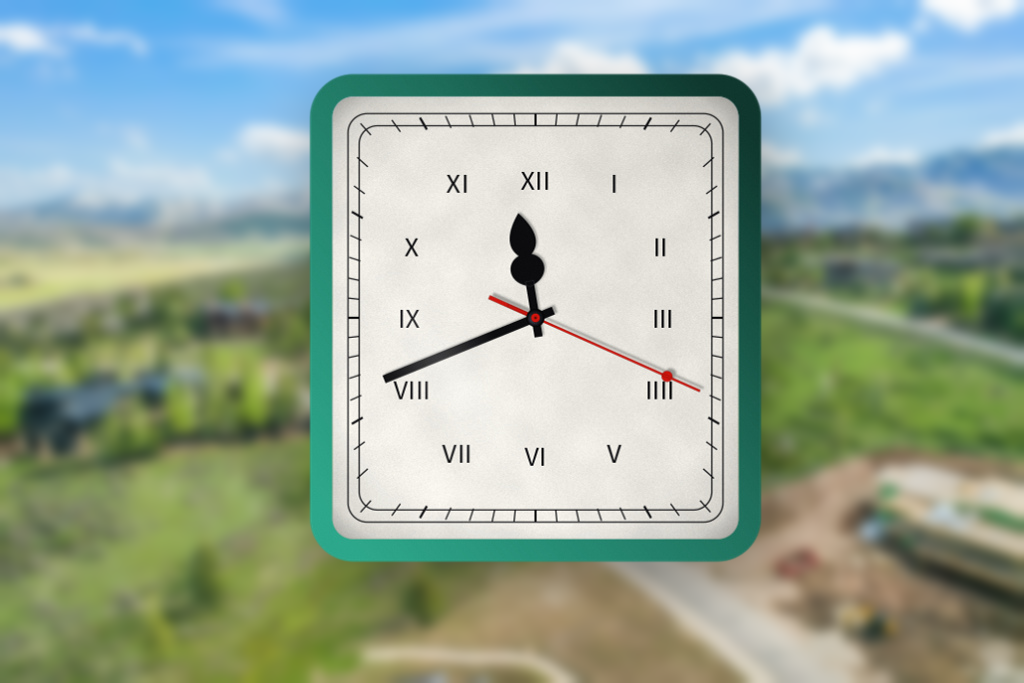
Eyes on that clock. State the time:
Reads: 11:41:19
